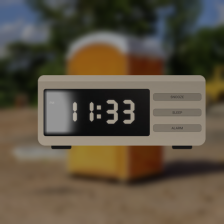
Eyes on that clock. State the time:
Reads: 11:33
